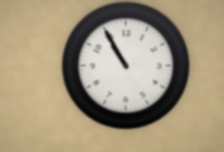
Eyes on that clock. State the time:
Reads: 10:55
